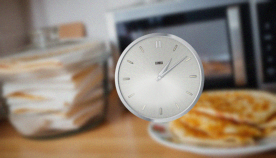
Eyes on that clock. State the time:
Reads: 1:09
